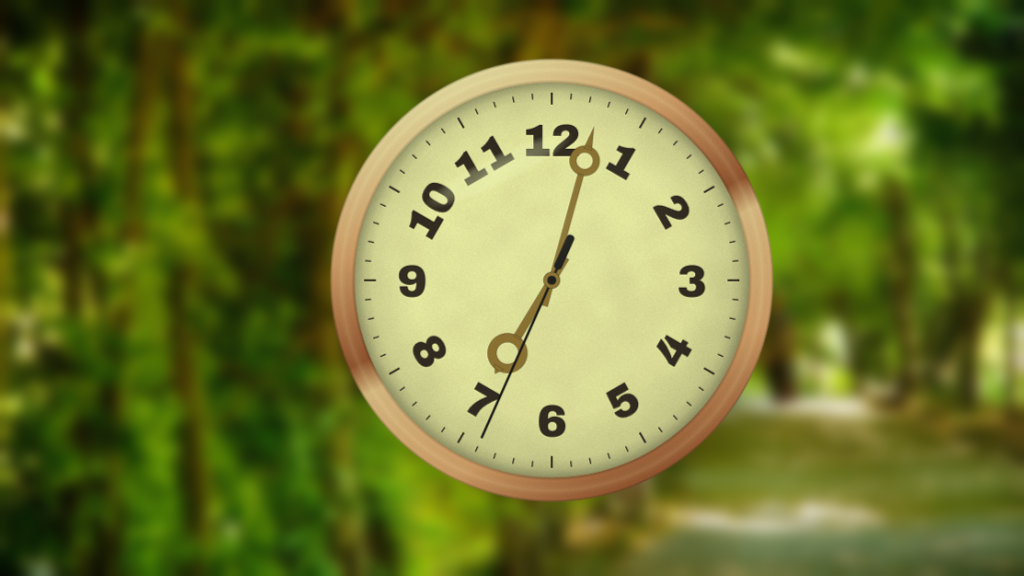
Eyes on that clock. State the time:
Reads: 7:02:34
